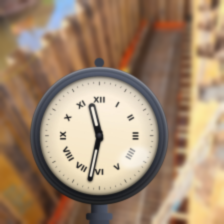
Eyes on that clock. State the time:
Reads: 11:32
